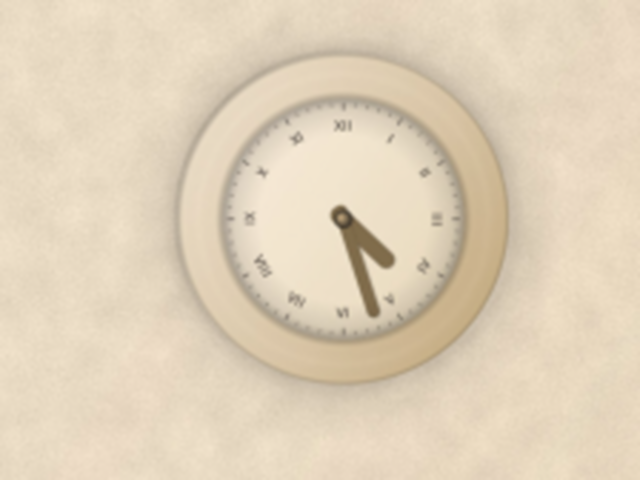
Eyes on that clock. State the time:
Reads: 4:27
